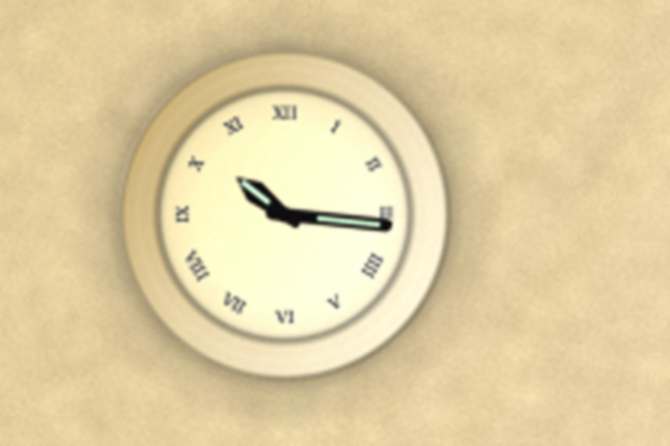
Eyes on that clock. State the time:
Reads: 10:16
